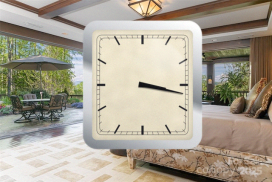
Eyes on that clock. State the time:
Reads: 3:17
